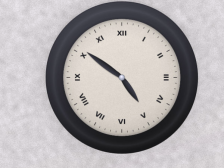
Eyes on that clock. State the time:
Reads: 4:51
